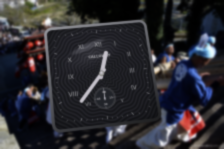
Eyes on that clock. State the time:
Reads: 12:37
